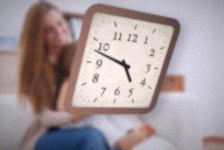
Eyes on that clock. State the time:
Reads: 4:48
